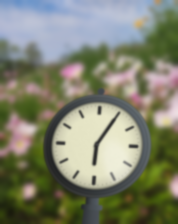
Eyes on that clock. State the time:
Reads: 6:05
